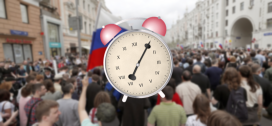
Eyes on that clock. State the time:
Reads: 7:06
